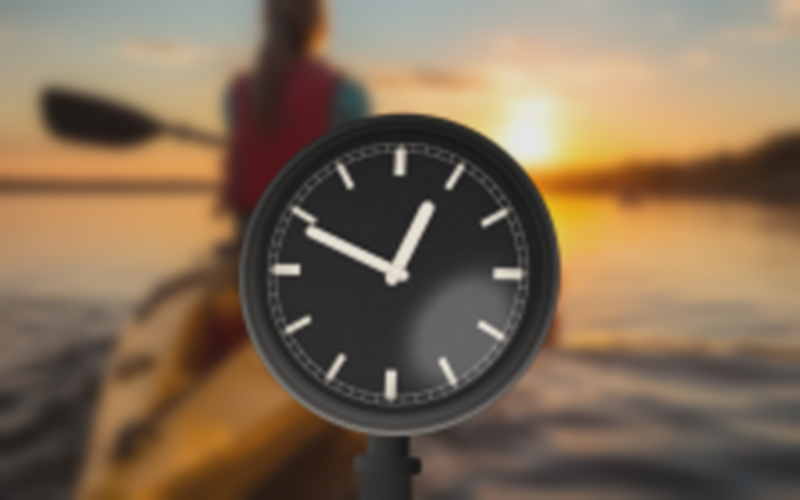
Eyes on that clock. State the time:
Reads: 12:49
